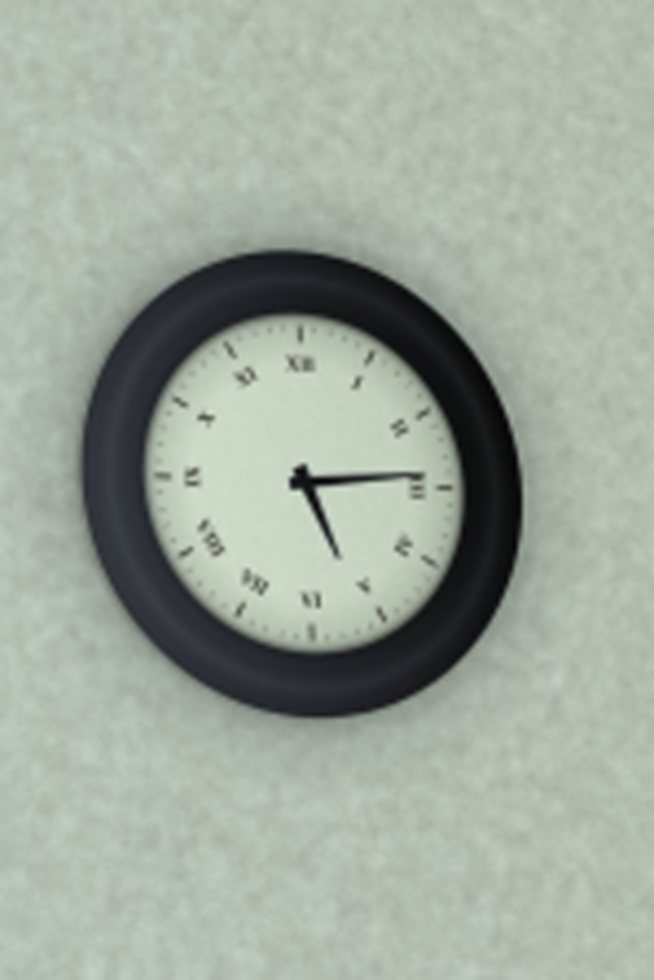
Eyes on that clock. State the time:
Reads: 5:14
